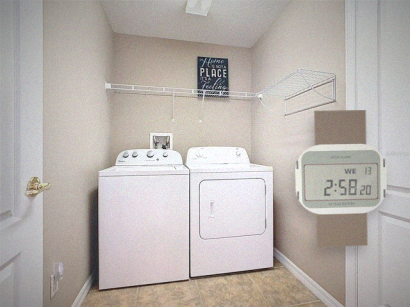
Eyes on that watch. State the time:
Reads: 2:58:20
